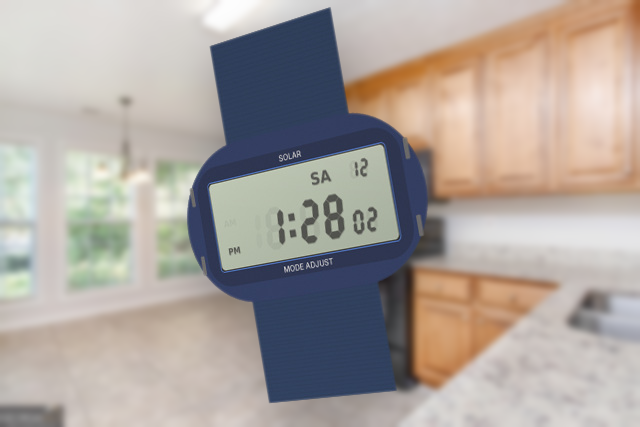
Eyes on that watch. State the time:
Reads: 1:28:02
